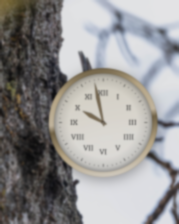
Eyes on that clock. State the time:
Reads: 9:58
